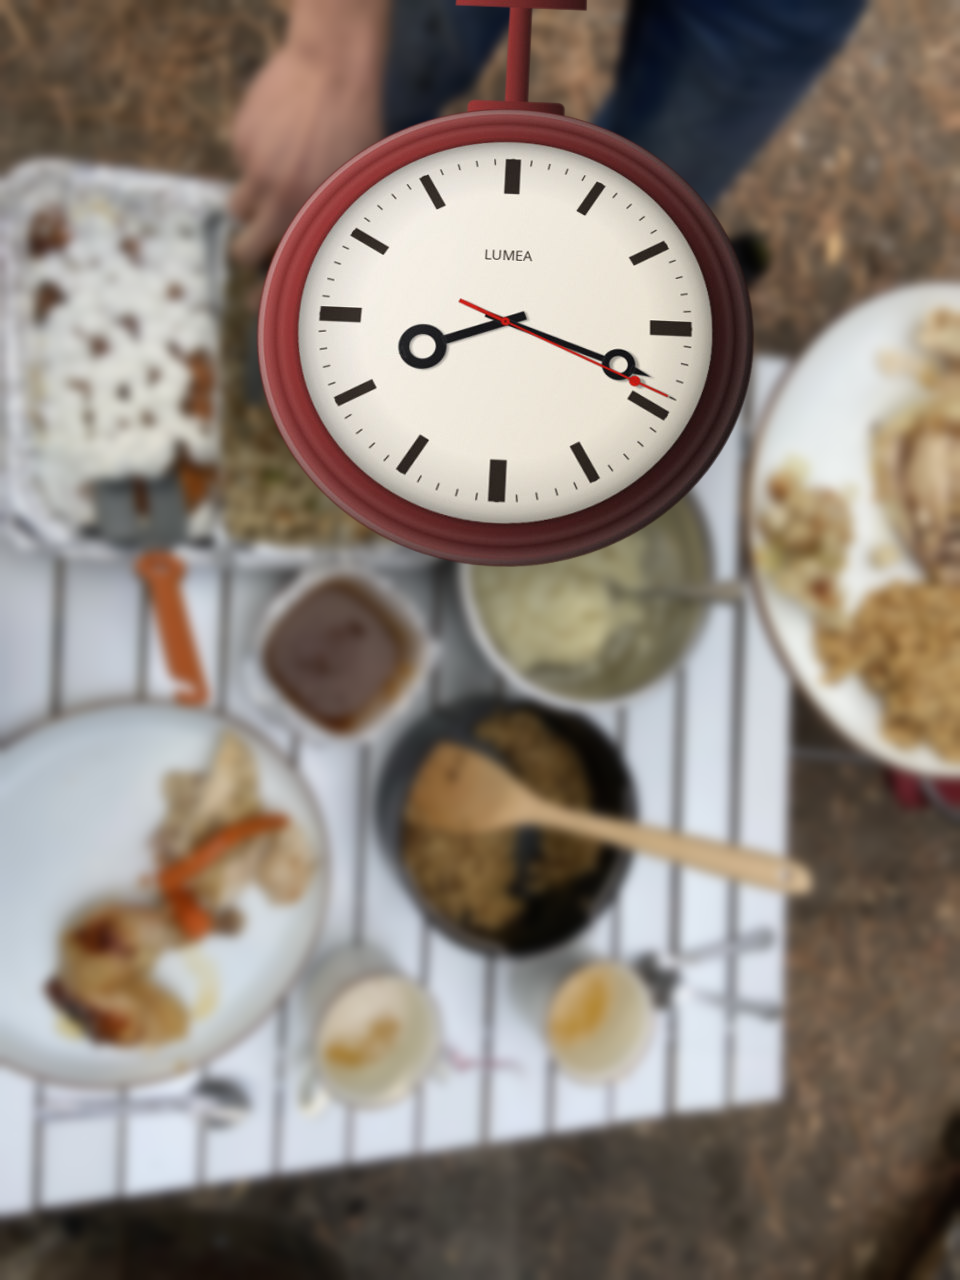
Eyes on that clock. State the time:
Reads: 8:18:19
